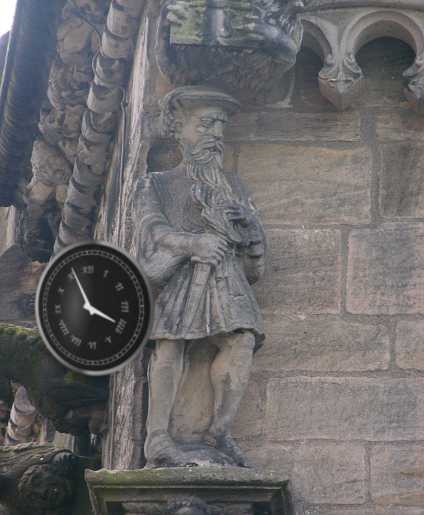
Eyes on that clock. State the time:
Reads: 3:56
